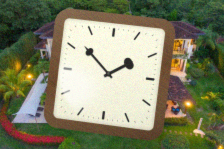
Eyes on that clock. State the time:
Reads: 1:52
